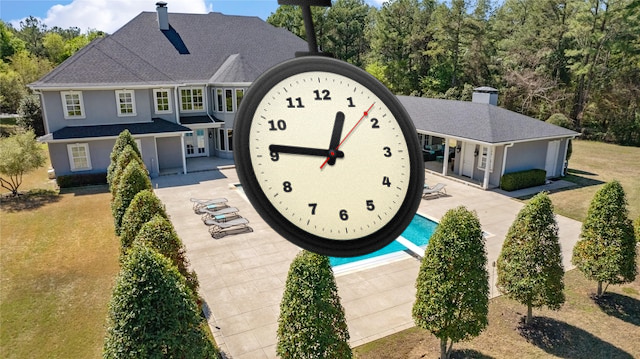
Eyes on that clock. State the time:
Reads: 12:46:08
